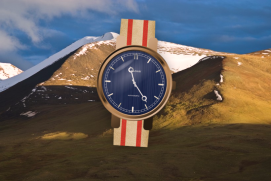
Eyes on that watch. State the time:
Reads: 11:24
